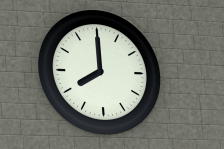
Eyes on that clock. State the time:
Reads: 8:00
